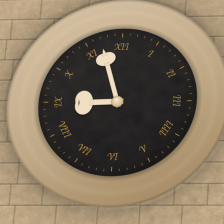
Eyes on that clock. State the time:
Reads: 8:57
